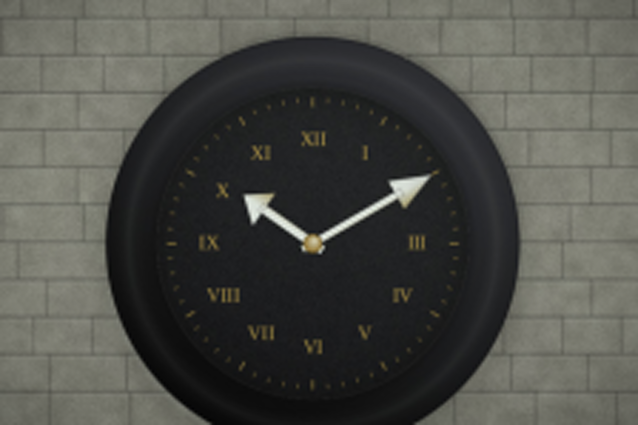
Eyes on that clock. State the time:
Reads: 10:10
